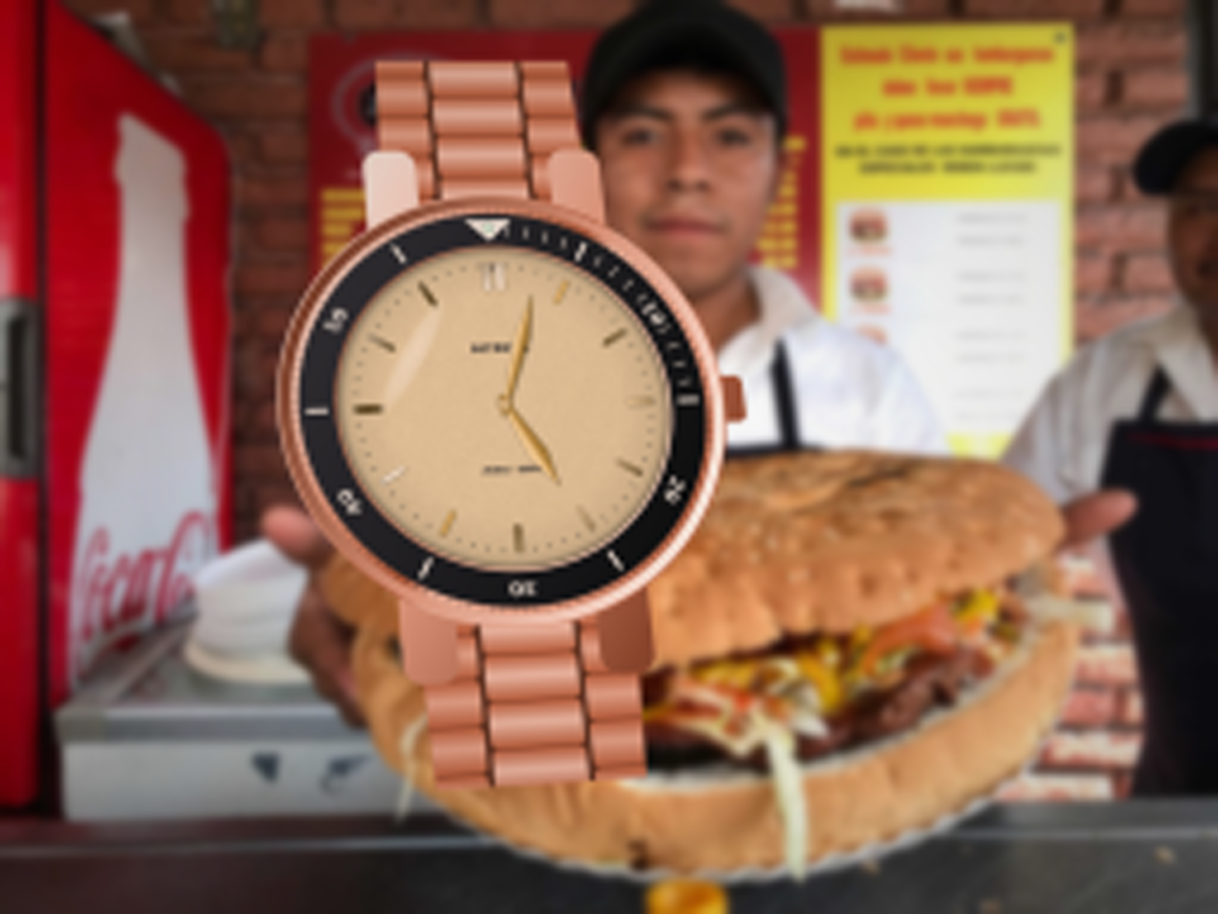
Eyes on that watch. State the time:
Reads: 5:03
